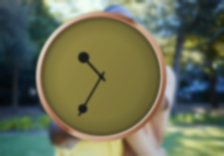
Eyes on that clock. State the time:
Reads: 10:35
